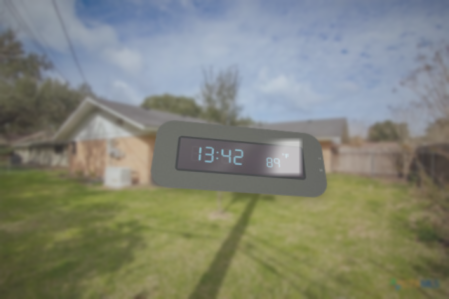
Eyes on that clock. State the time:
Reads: 13:42
